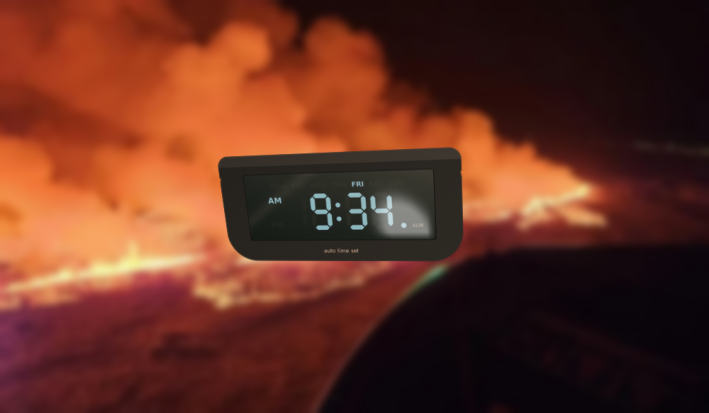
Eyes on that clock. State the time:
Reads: 9:34
